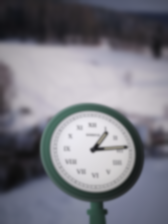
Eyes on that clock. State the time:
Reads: 1:14
